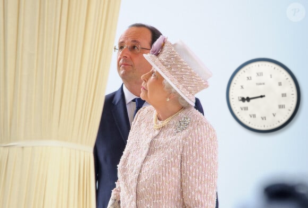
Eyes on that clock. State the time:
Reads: 8:44
